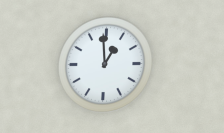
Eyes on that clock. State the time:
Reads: 12:59
